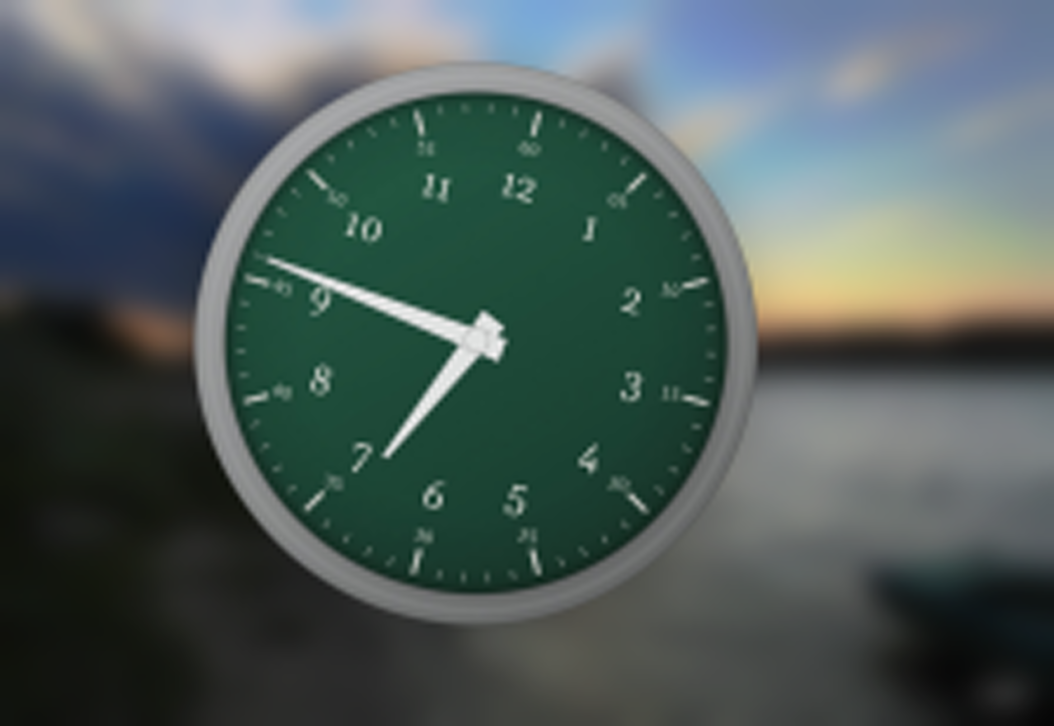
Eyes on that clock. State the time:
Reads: 6:46
